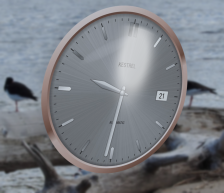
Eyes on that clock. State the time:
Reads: 9:31
